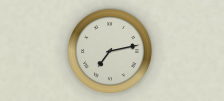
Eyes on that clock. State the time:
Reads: 7:13
